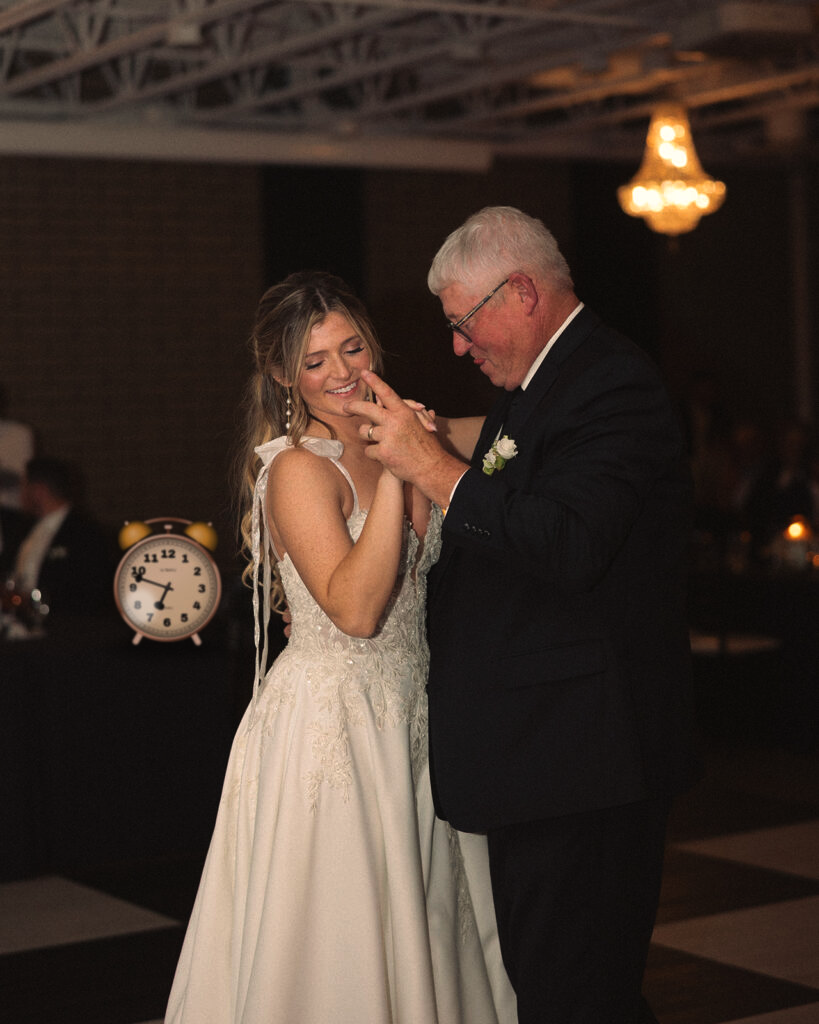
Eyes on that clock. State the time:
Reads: 6:48
